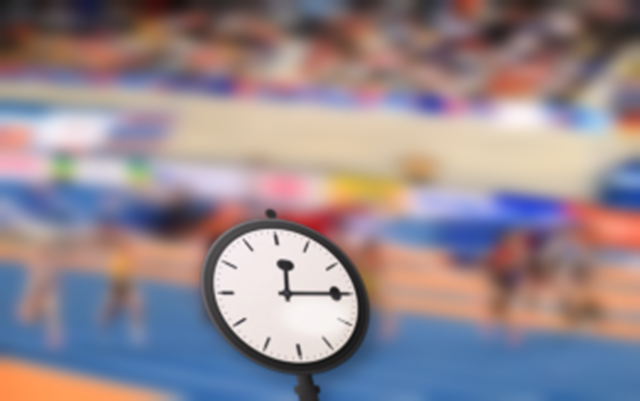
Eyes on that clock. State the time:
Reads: 12:15
